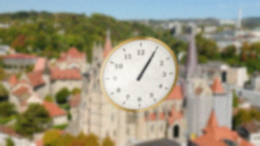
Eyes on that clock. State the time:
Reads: 1:05
